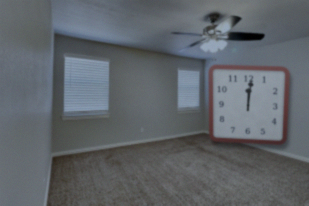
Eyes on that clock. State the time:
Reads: 12:01
